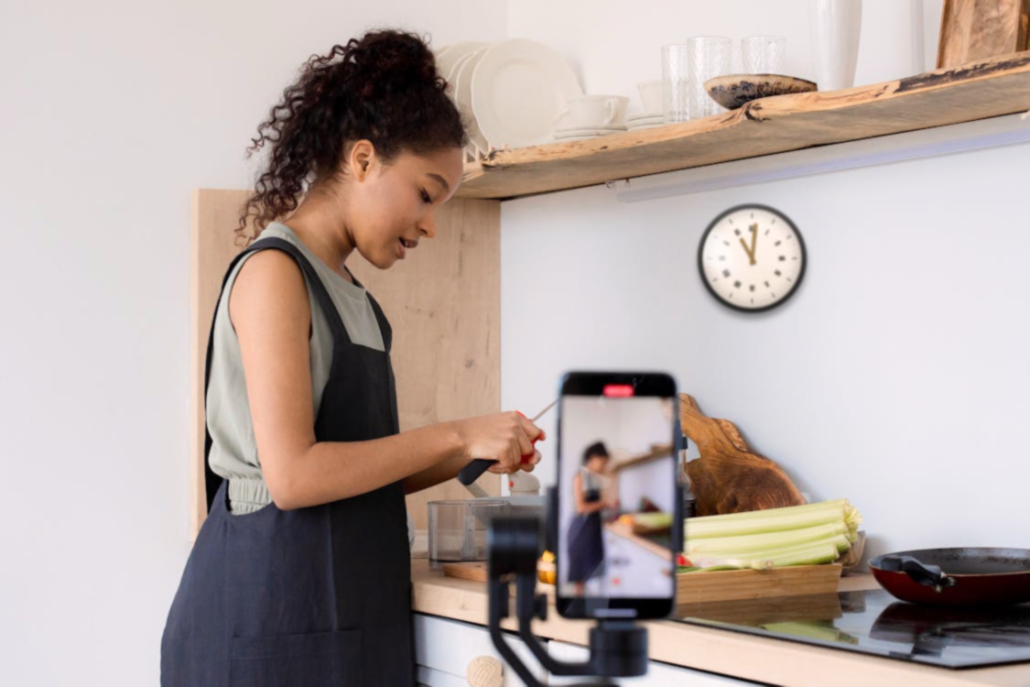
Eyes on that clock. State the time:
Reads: 11:01
